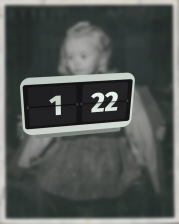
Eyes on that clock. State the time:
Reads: 1:22
